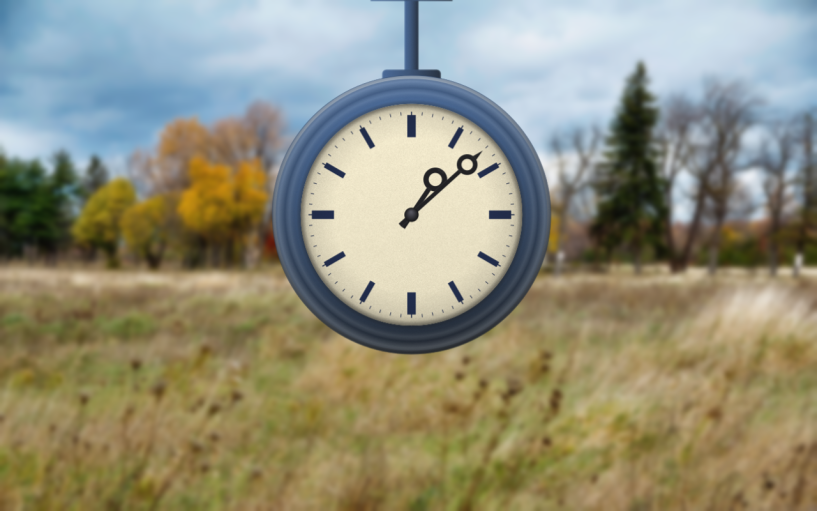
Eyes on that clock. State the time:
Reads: 1:08
